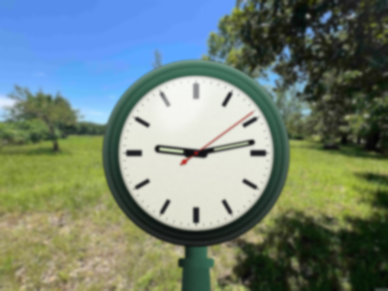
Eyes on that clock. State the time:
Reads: 9:13:09
